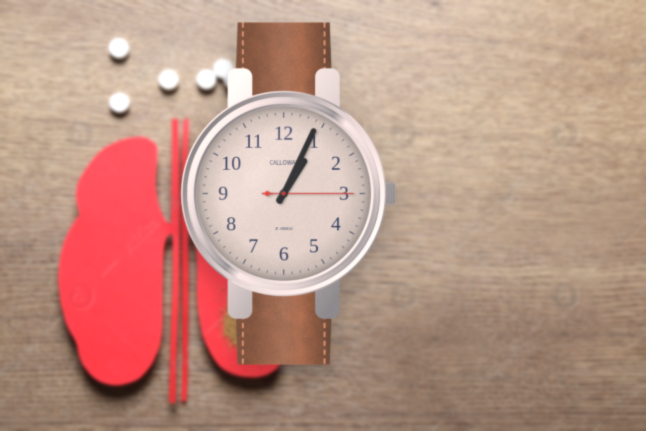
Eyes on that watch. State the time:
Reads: 1:04:15
